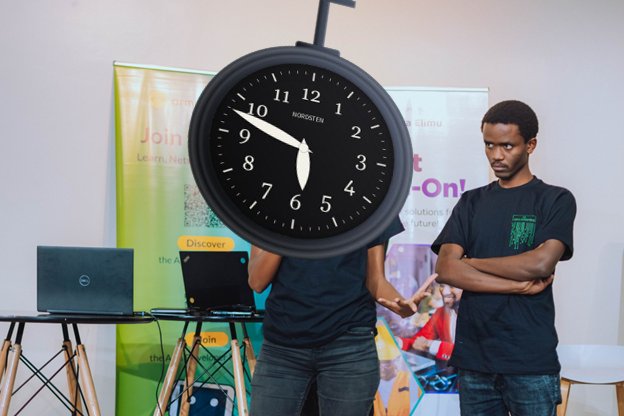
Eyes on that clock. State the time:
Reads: 5:48
